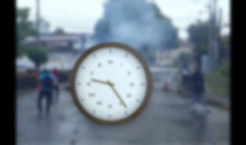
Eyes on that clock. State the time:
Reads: 9:24
